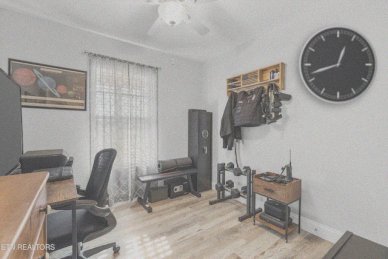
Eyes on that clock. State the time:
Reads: 12:42
